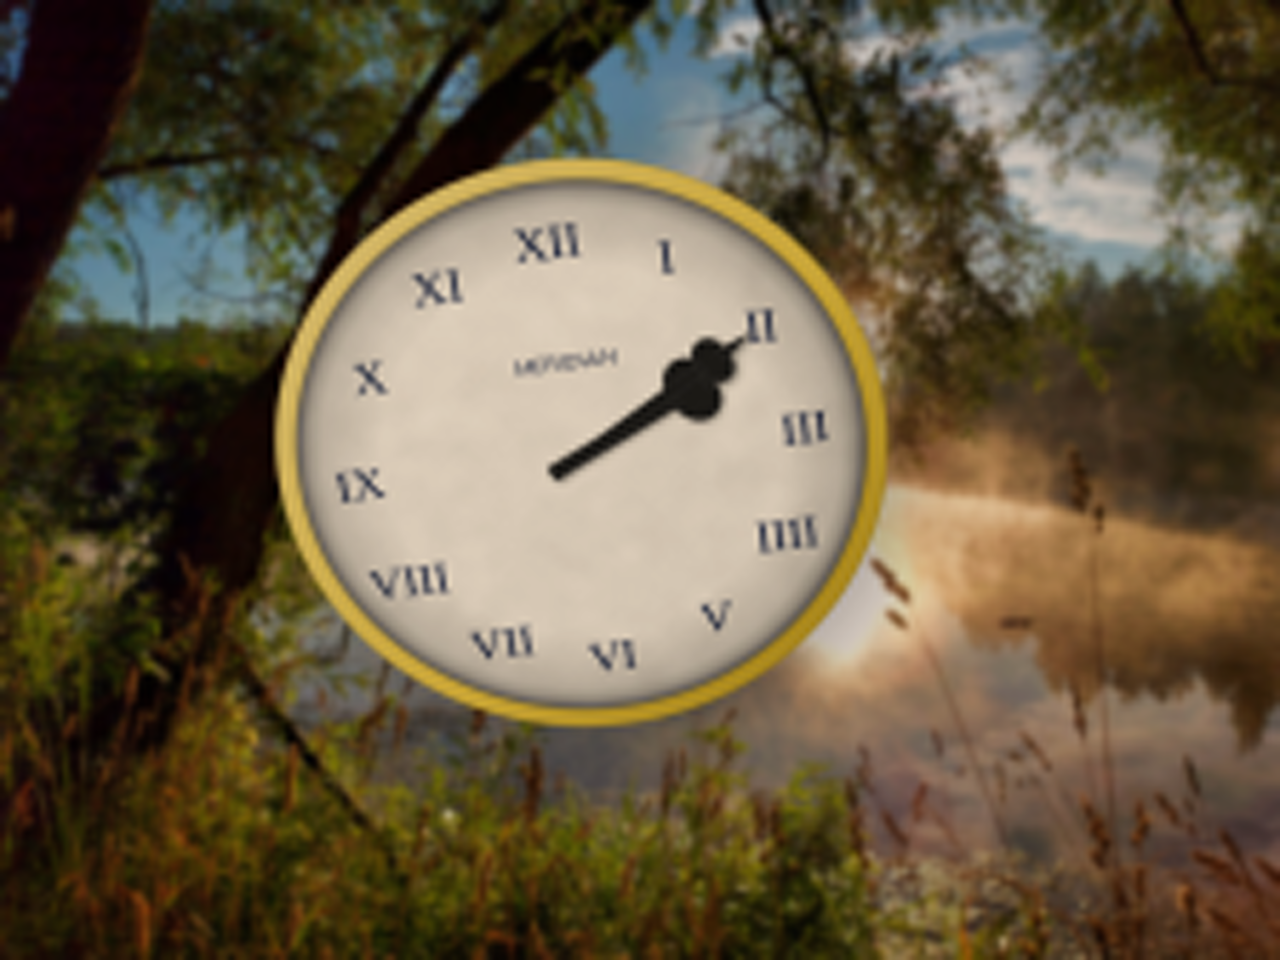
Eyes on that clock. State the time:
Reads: 2:10
